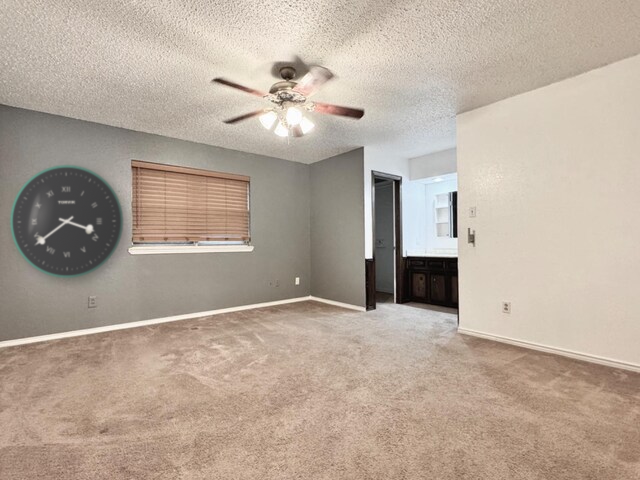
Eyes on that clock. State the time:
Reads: 3:39
